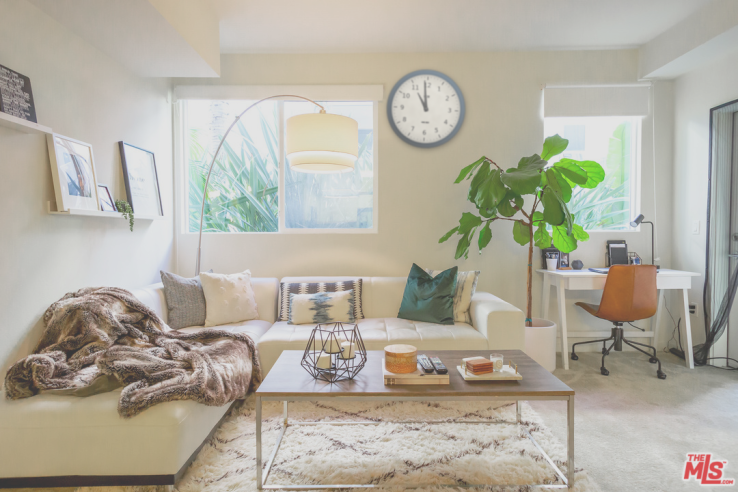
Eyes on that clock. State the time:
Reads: 10:59
